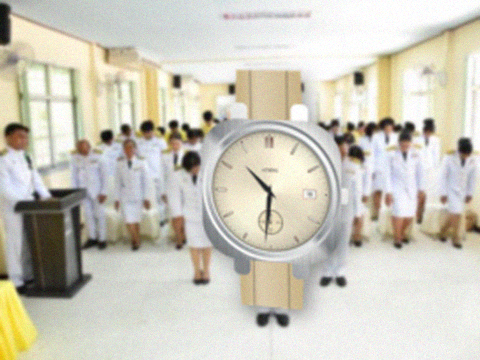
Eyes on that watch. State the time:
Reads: 10:31
